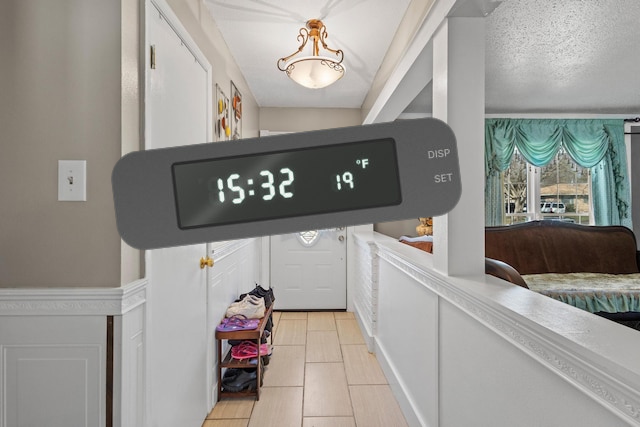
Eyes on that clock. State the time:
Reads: 15:32
